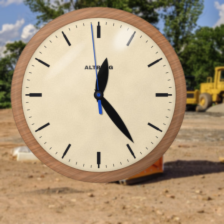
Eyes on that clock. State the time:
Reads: 12:23:59
